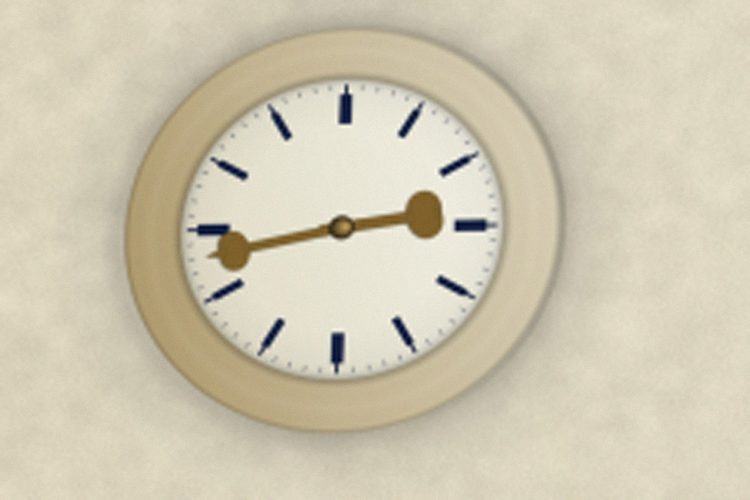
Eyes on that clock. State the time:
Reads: 2:43
